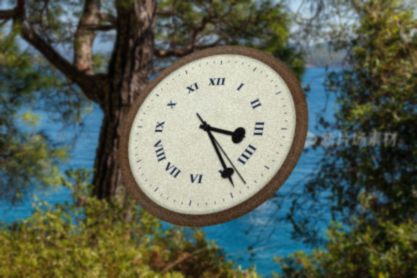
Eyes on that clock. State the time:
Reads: 3:24:23
